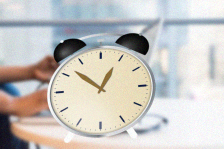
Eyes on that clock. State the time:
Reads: 12:52
